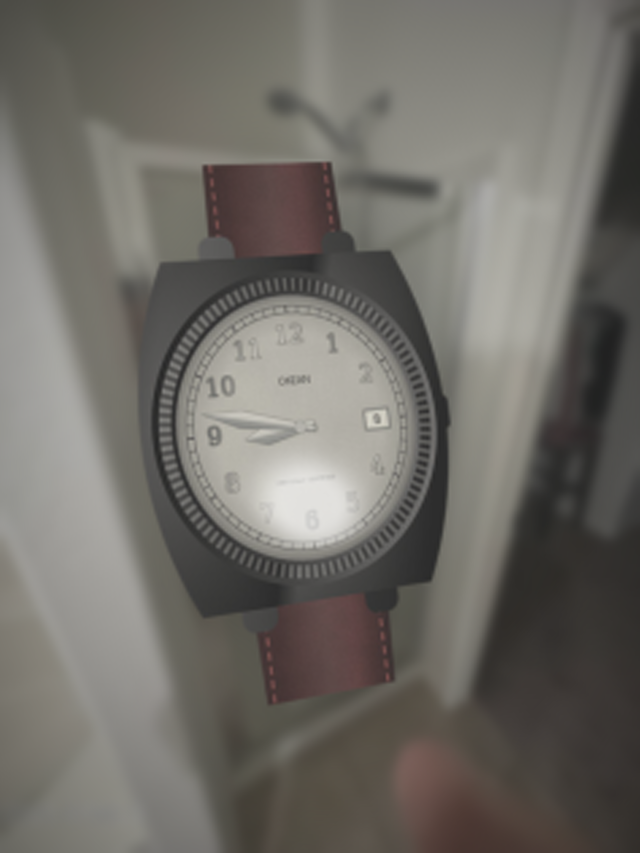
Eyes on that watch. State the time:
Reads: 8:47
